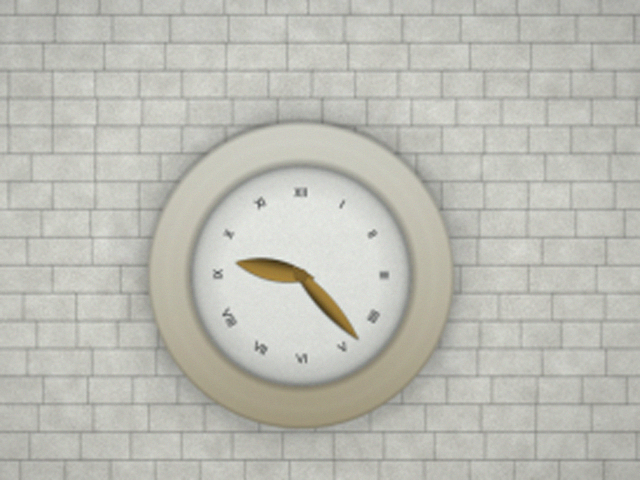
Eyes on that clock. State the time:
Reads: 9:23
